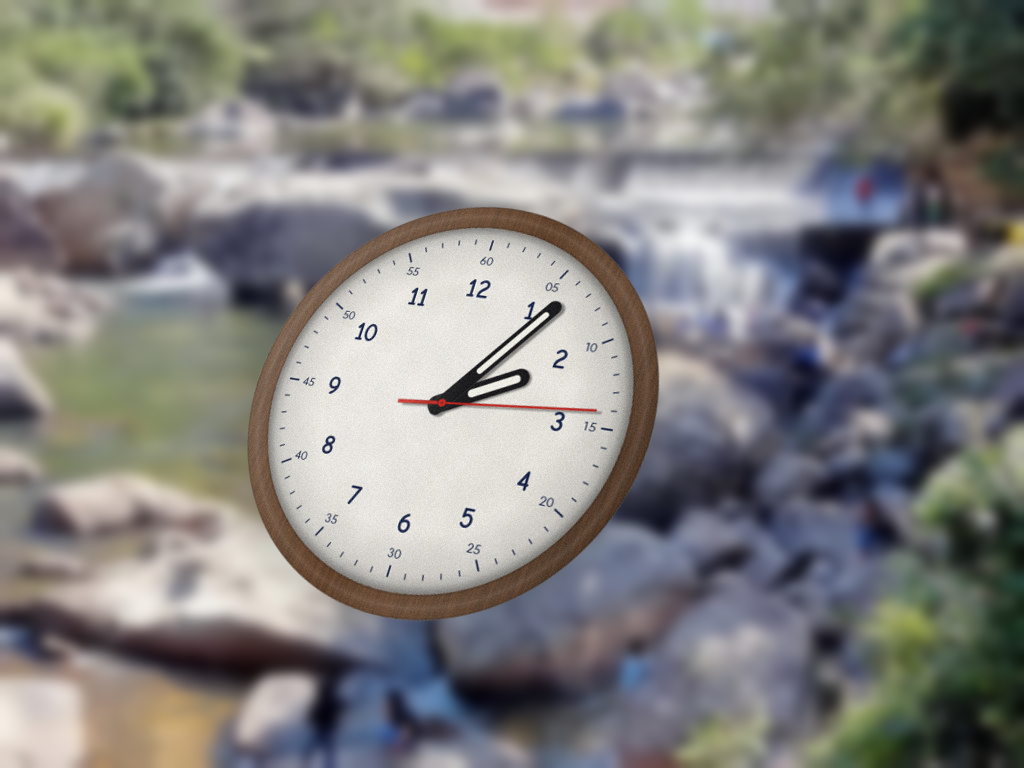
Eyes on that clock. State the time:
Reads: 2:06:14
